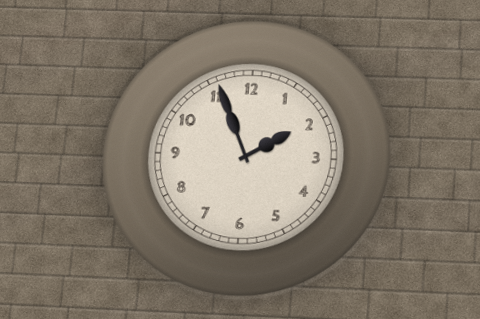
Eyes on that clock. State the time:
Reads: 1:56
